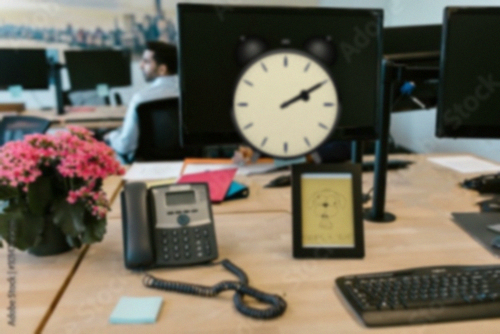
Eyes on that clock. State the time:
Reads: 2:10
